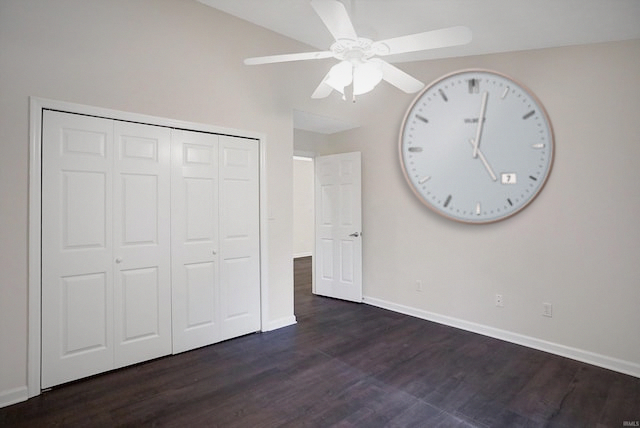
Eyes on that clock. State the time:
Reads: 5:02
